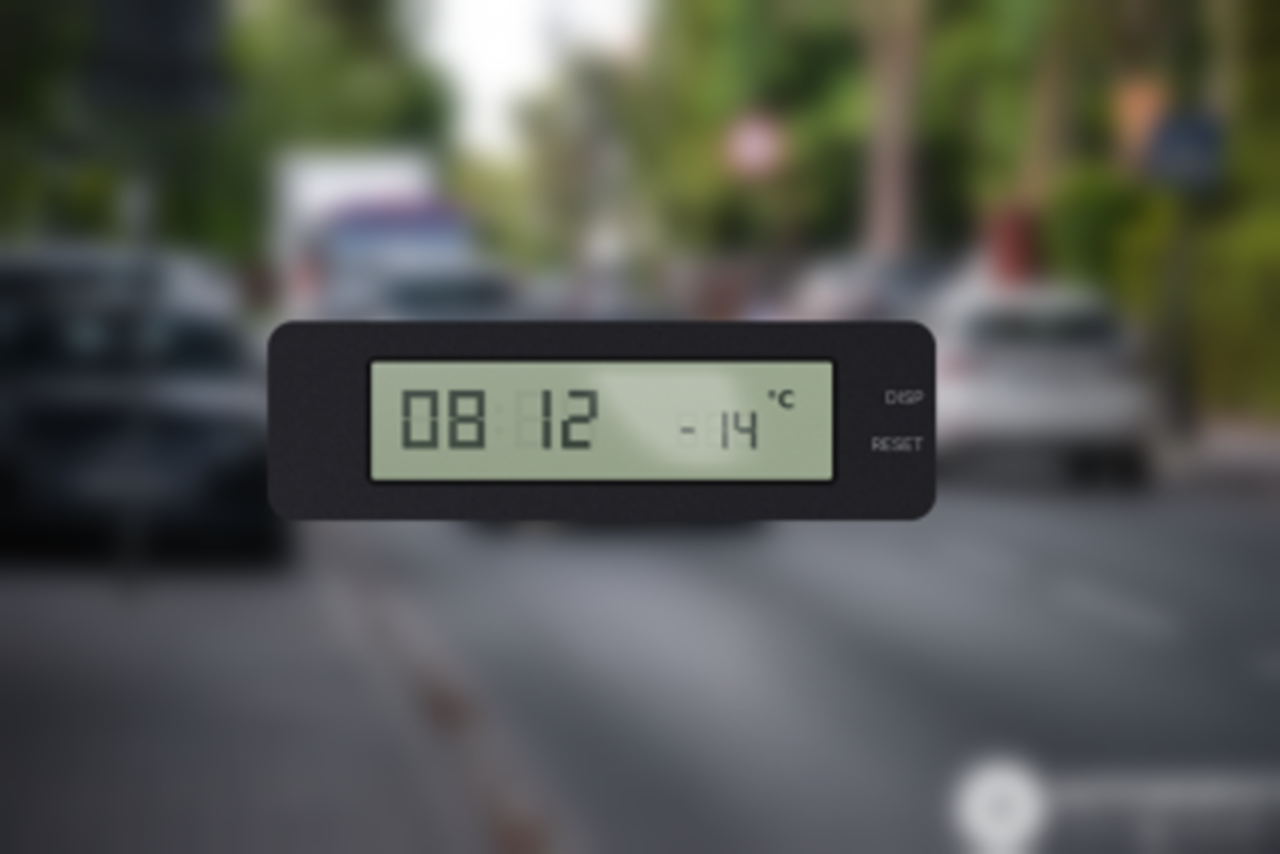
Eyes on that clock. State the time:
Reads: 8:12
